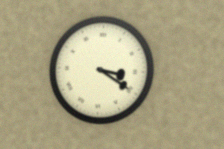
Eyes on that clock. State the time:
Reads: 3:20
